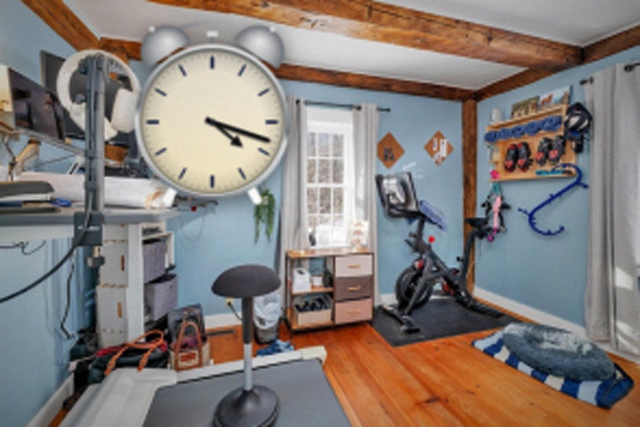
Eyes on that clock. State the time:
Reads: 4:18
